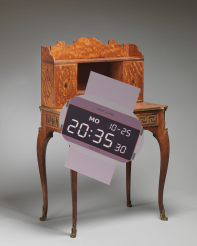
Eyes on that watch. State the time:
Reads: 20:35:30
